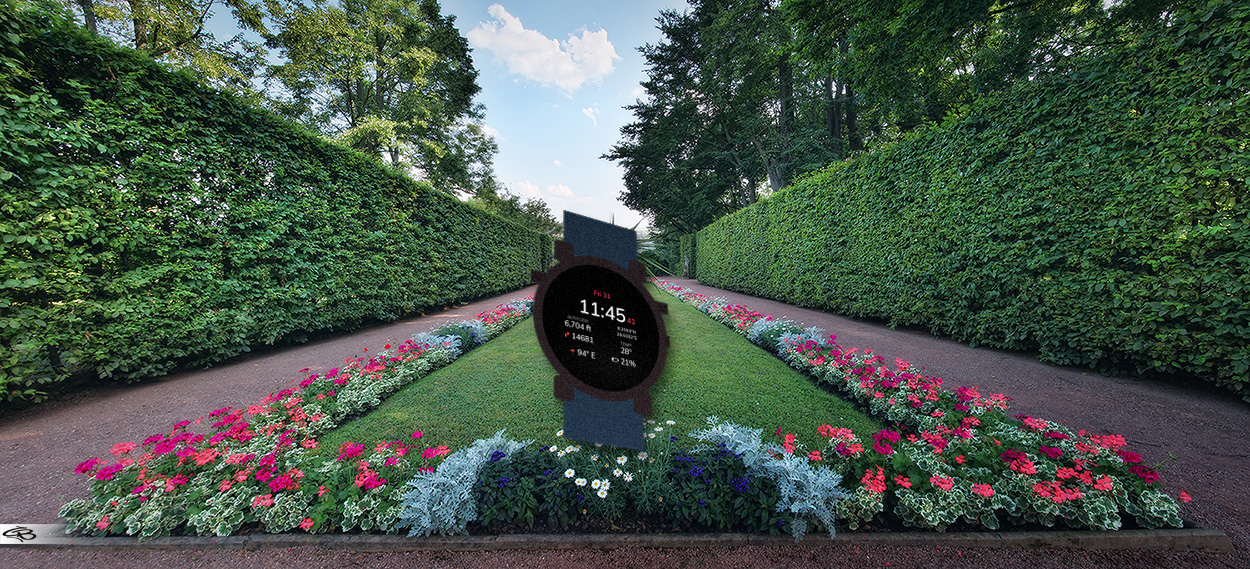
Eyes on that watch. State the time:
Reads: 11:45
